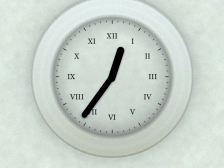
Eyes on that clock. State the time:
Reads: 12:36
